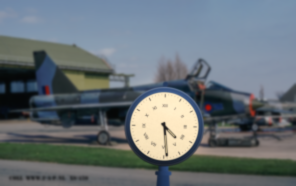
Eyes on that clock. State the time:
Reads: 4:29
